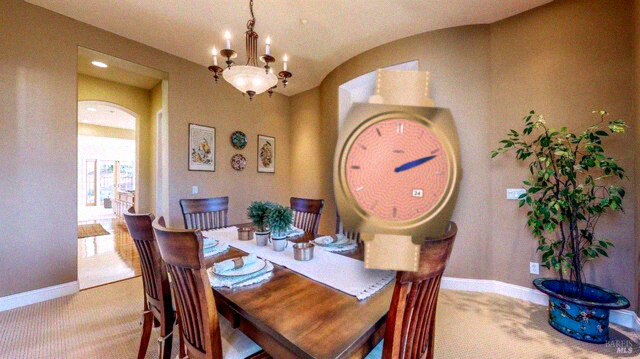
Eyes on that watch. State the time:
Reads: 2:11
